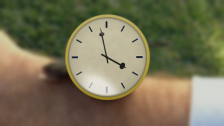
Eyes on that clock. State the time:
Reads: 3:58
